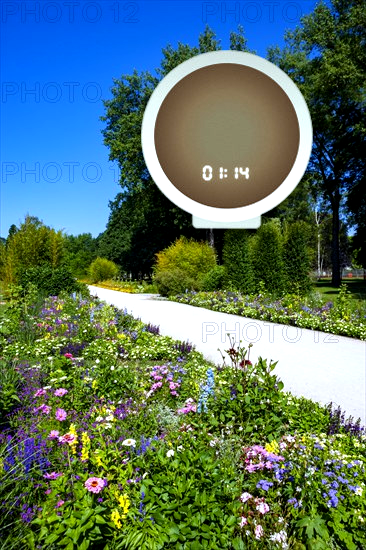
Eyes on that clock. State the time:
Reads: 1:14
